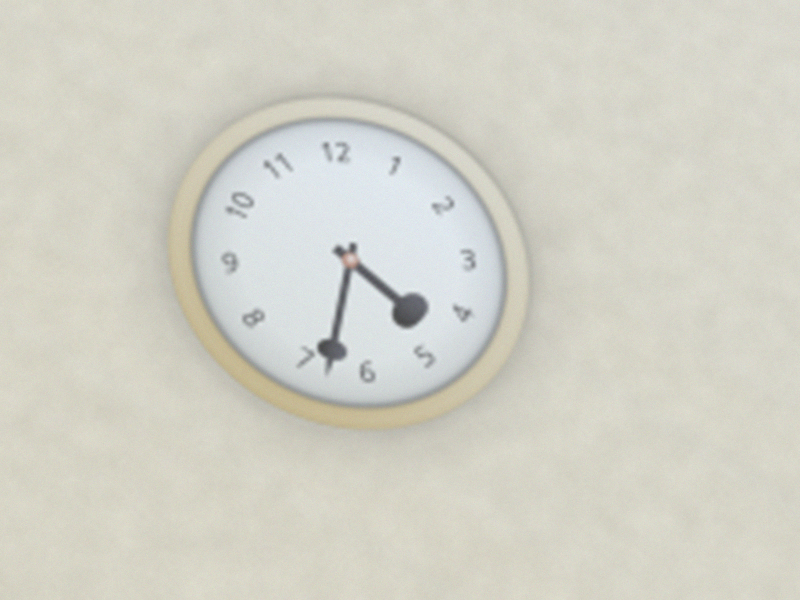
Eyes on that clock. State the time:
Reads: 4:33
